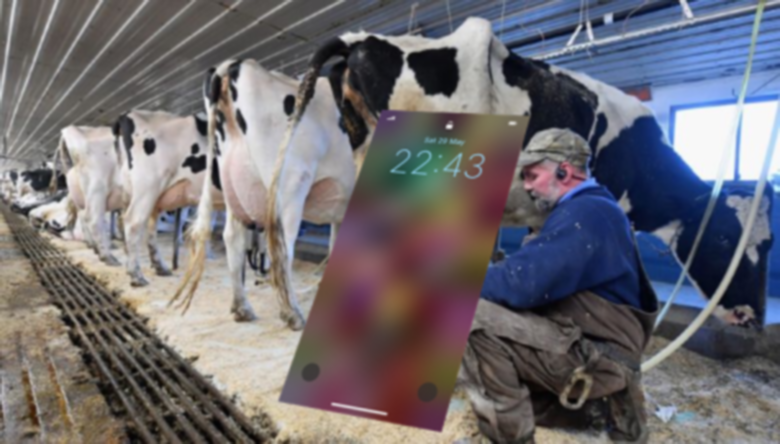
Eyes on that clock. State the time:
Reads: 22:43
